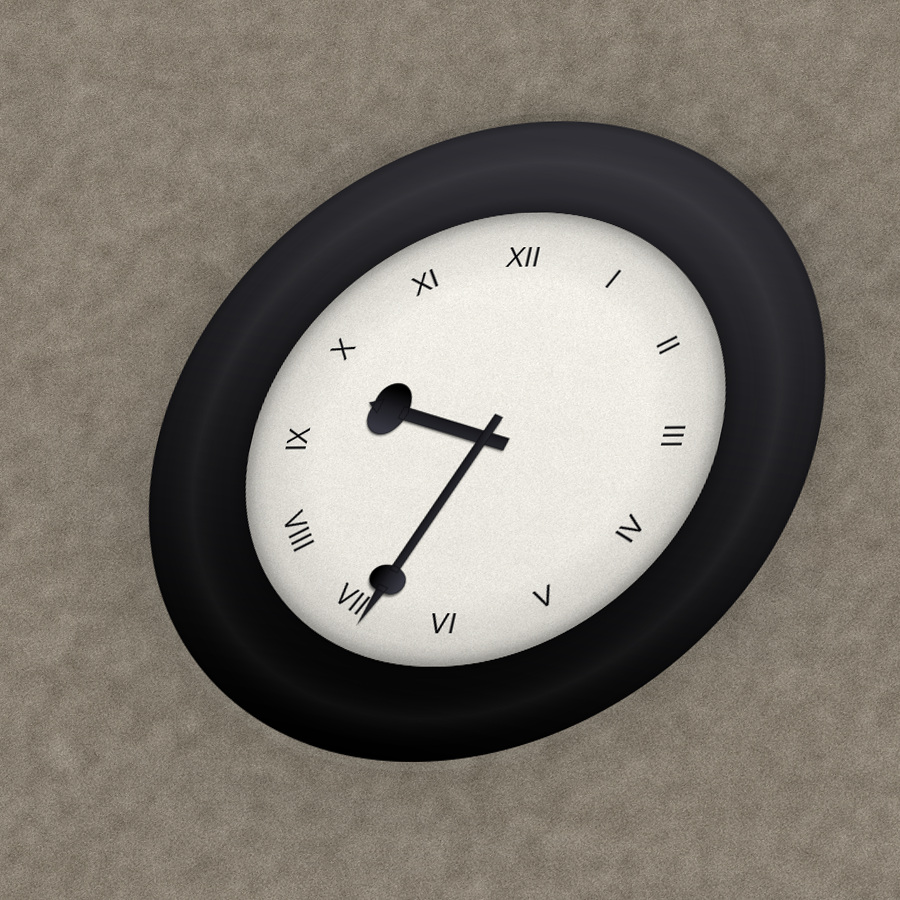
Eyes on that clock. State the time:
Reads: 9:34
